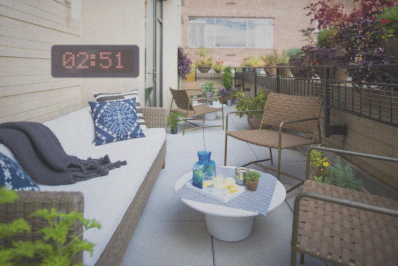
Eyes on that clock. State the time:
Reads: 2:51
